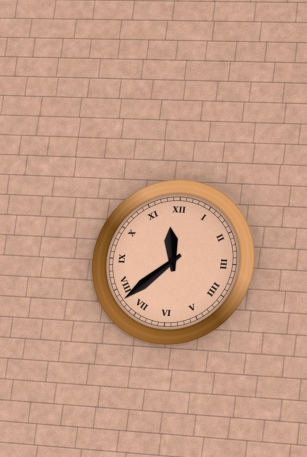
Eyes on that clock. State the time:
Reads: 11:38
